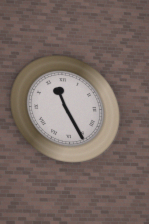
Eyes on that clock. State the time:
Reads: 11:26
